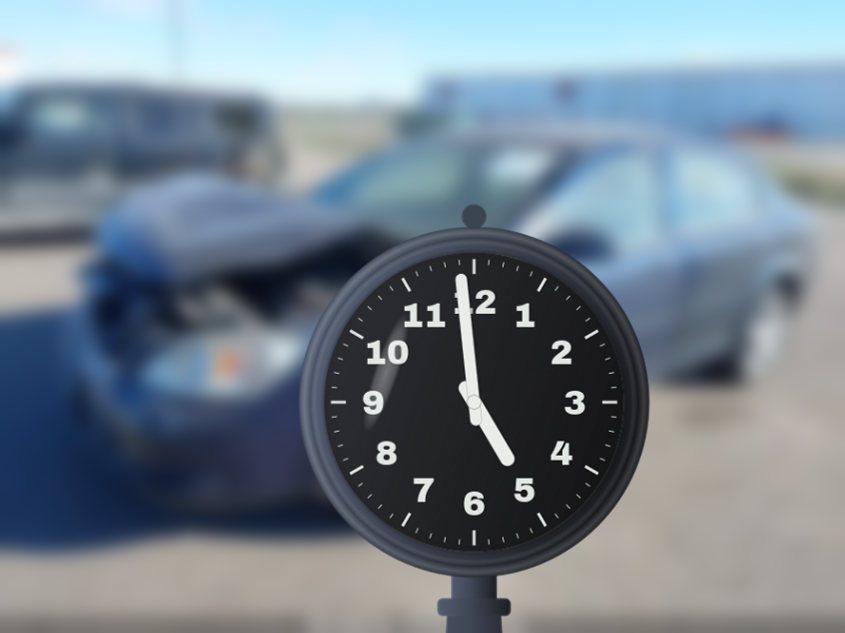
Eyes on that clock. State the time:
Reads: 4:59
